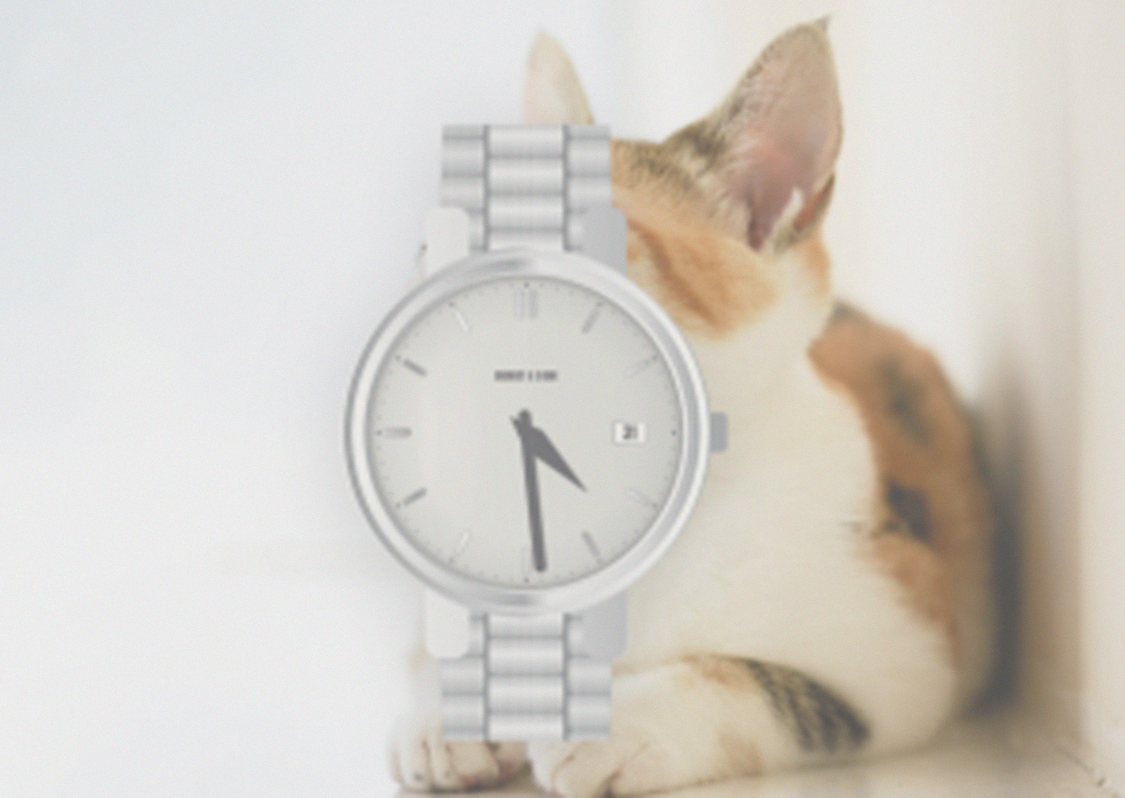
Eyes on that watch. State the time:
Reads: 4:29
